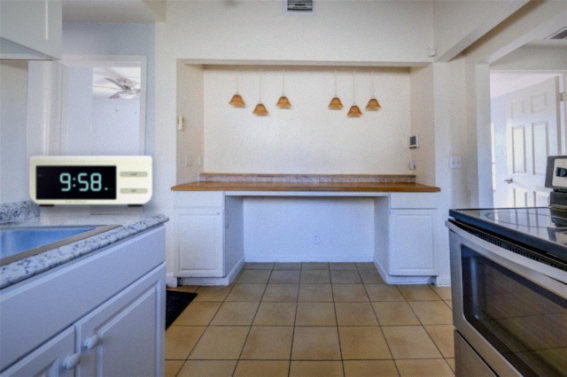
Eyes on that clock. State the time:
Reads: 9:58
